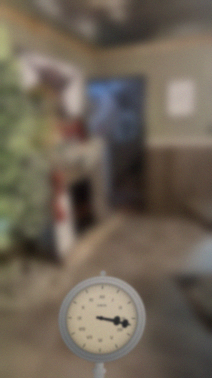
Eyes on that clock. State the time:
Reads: 3:17
